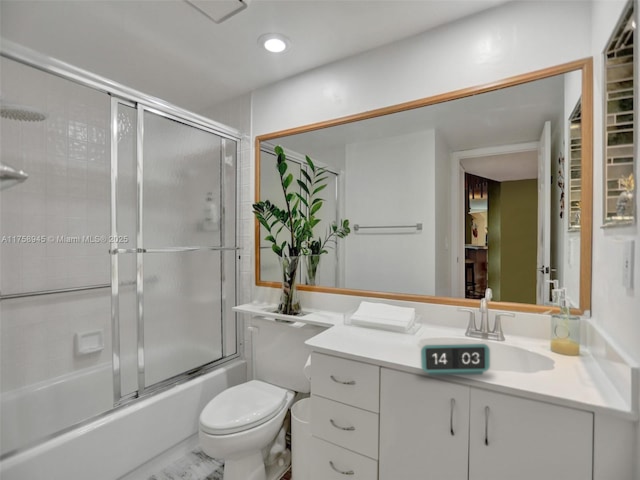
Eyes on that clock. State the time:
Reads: 14:03
